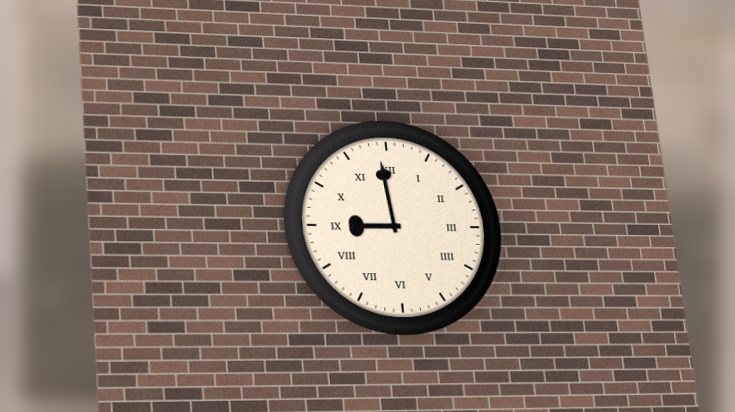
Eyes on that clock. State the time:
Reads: 8:59
